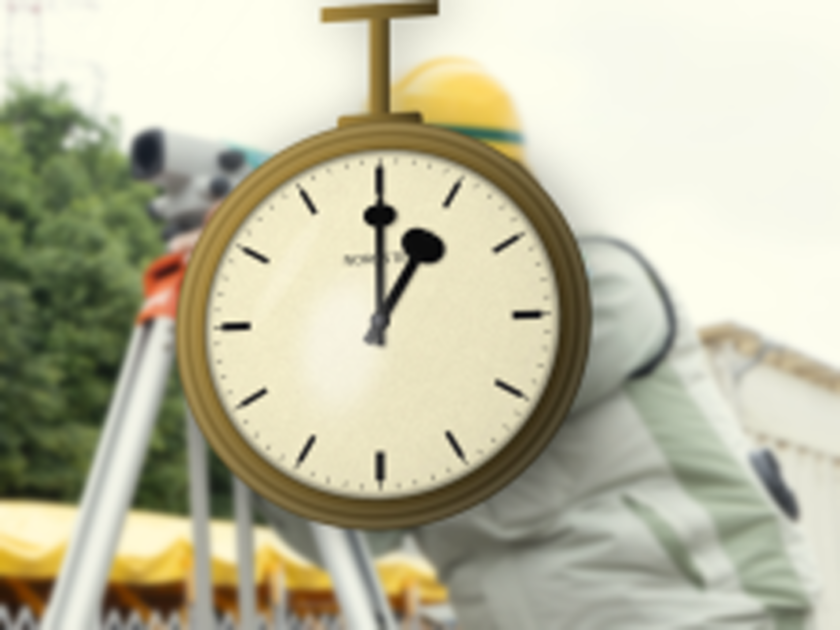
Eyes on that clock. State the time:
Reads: 1:00
